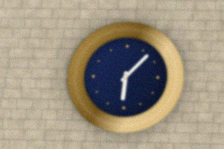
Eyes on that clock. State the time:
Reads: 6:07
